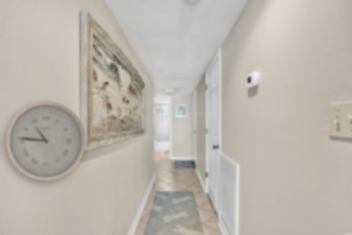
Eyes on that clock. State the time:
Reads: 10:46
